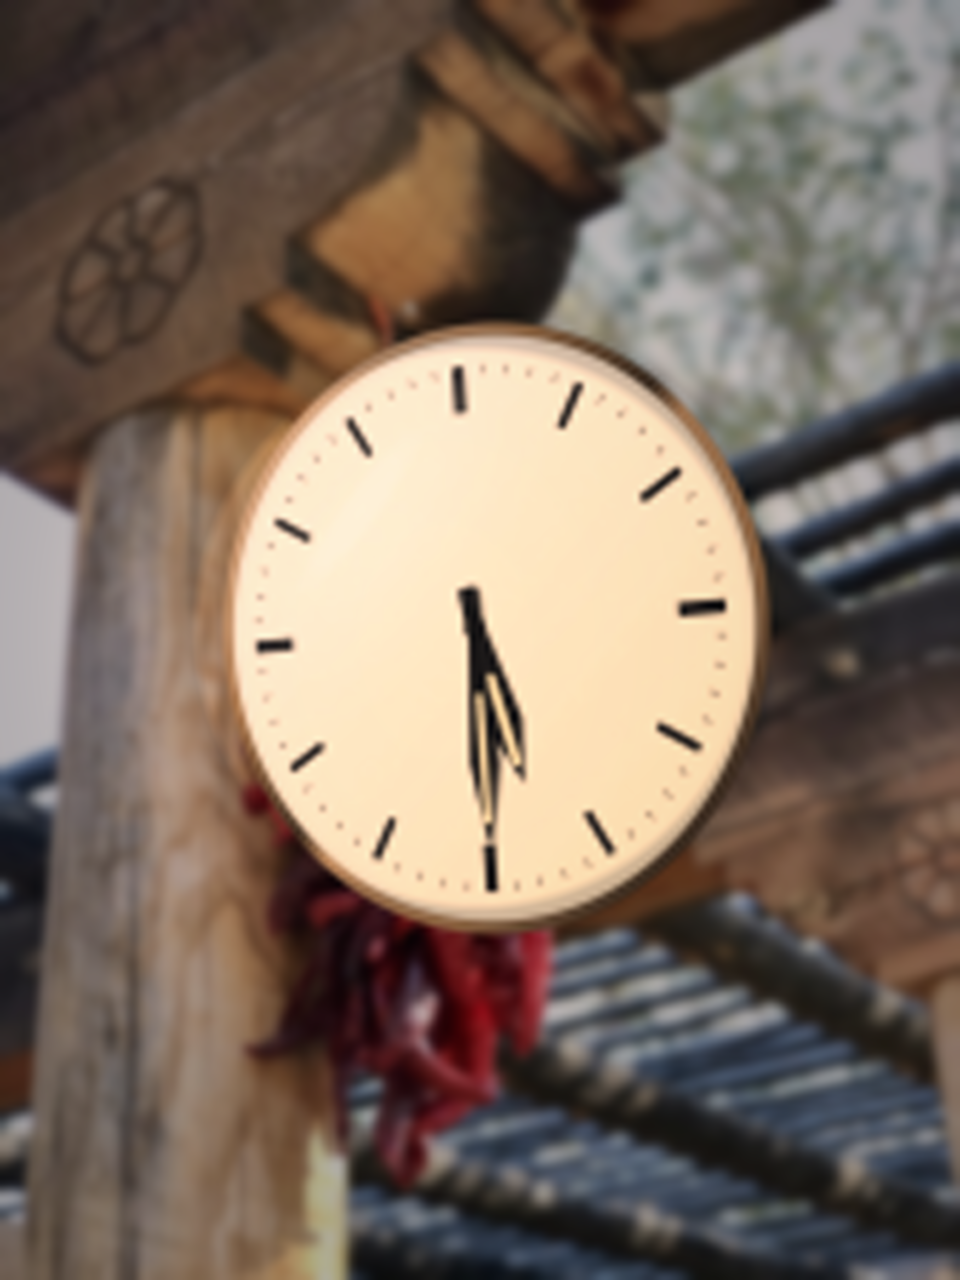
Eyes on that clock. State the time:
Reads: 5:30
